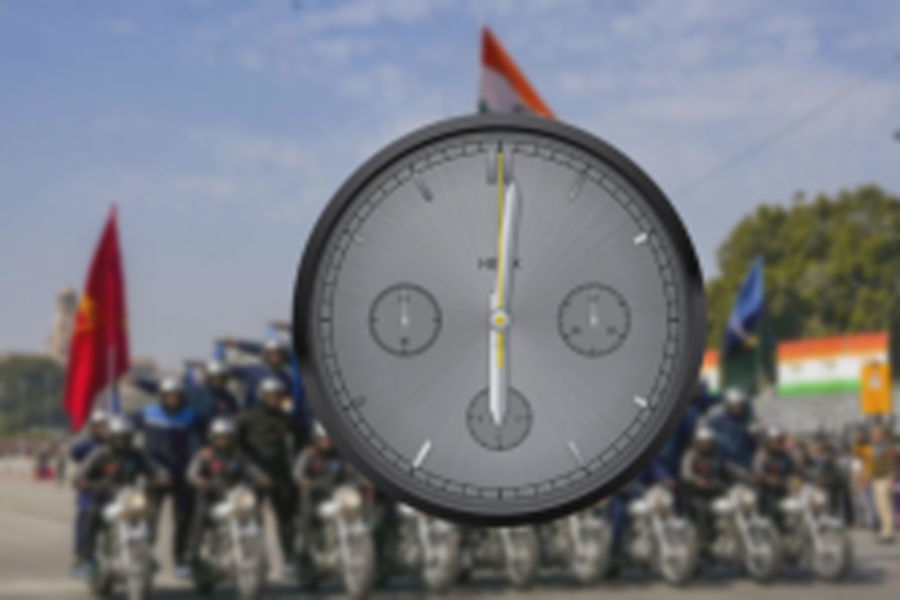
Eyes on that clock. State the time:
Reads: 6:01
